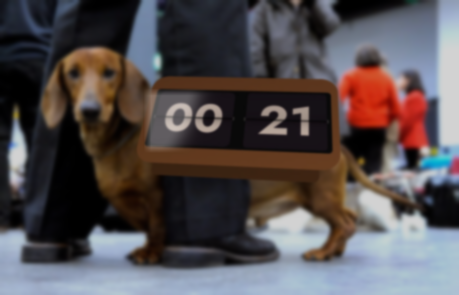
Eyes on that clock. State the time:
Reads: 0:21
